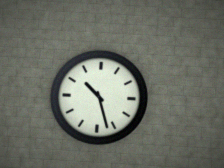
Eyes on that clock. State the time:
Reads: 10:27
